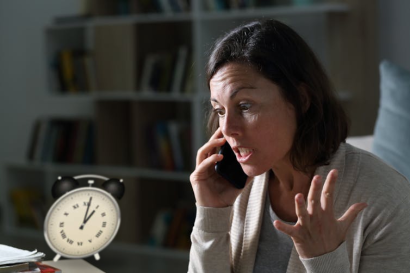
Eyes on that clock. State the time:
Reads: 1:01
